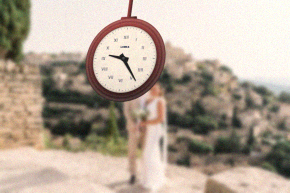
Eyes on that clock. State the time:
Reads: 9:24
